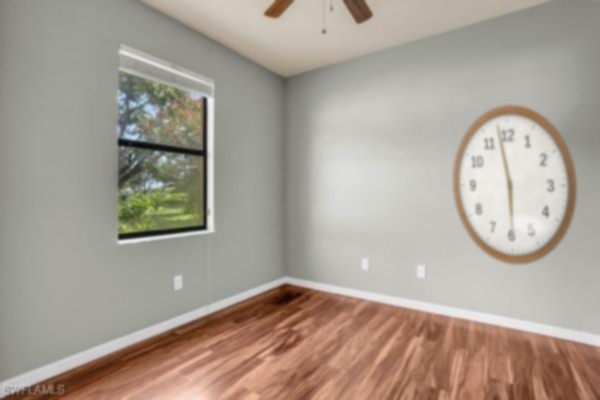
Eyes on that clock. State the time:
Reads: 5:58
